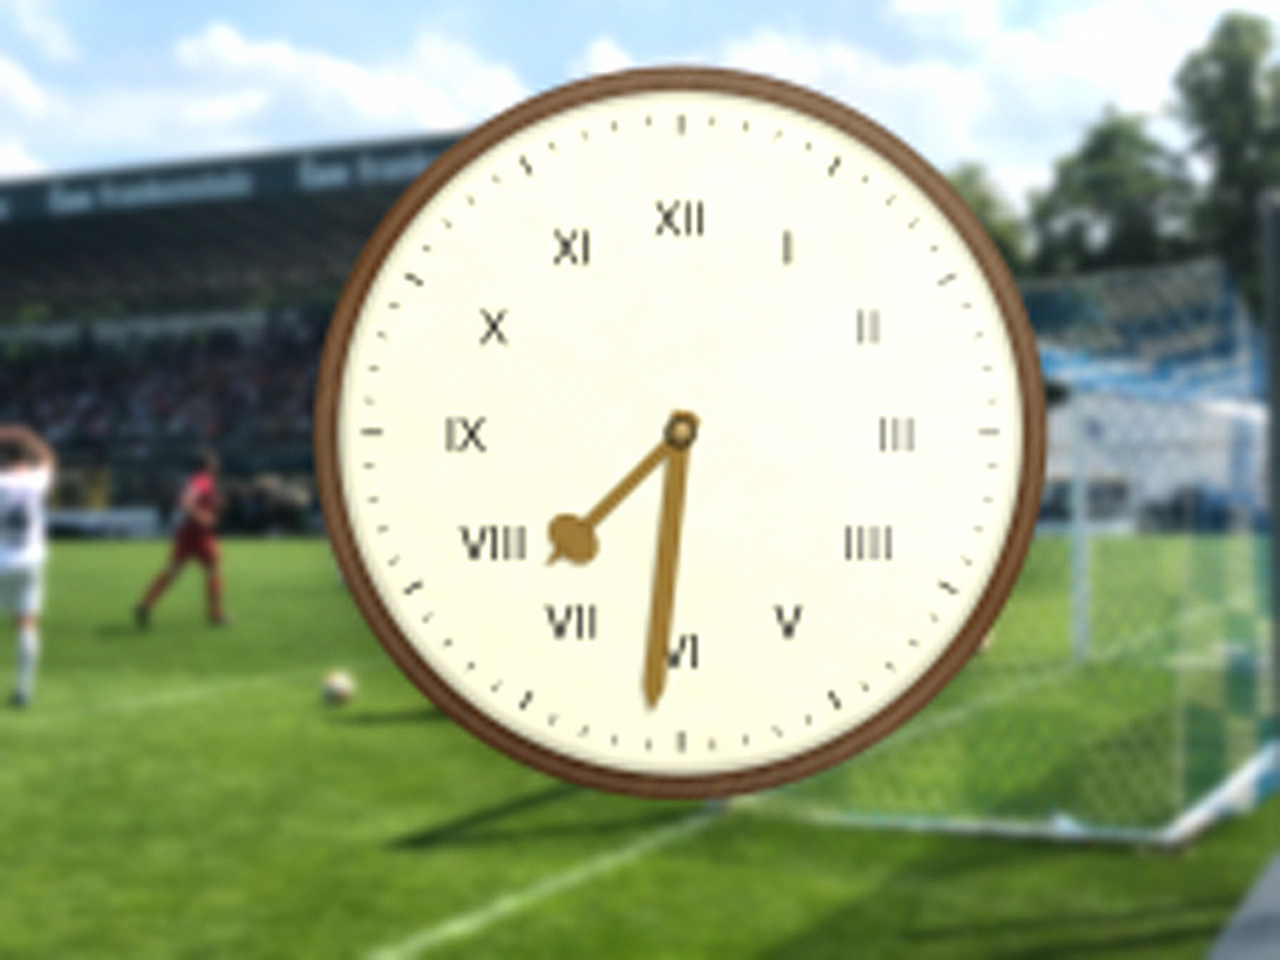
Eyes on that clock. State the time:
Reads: 7:31
